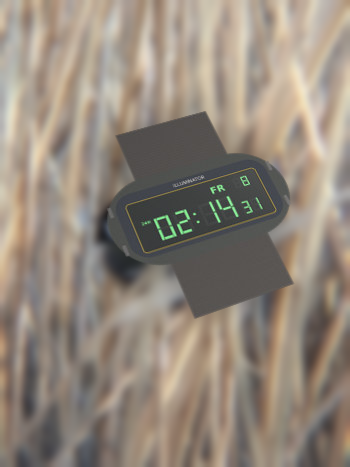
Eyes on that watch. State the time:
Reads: 2:14:31
